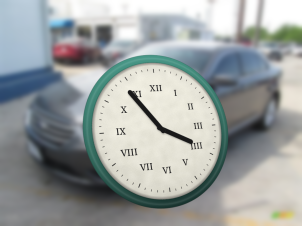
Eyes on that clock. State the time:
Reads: 3:54
